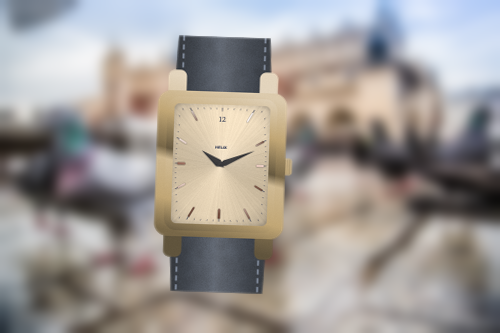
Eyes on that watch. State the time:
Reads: 10:11
